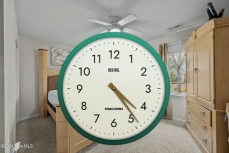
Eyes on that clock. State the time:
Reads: 4:24
